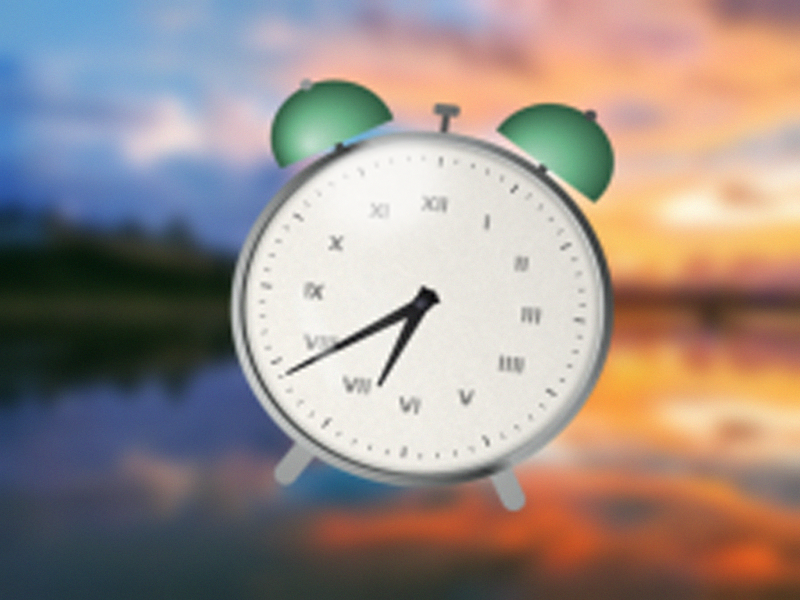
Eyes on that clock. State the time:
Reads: 6:39
